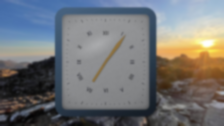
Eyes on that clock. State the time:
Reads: 7:06
